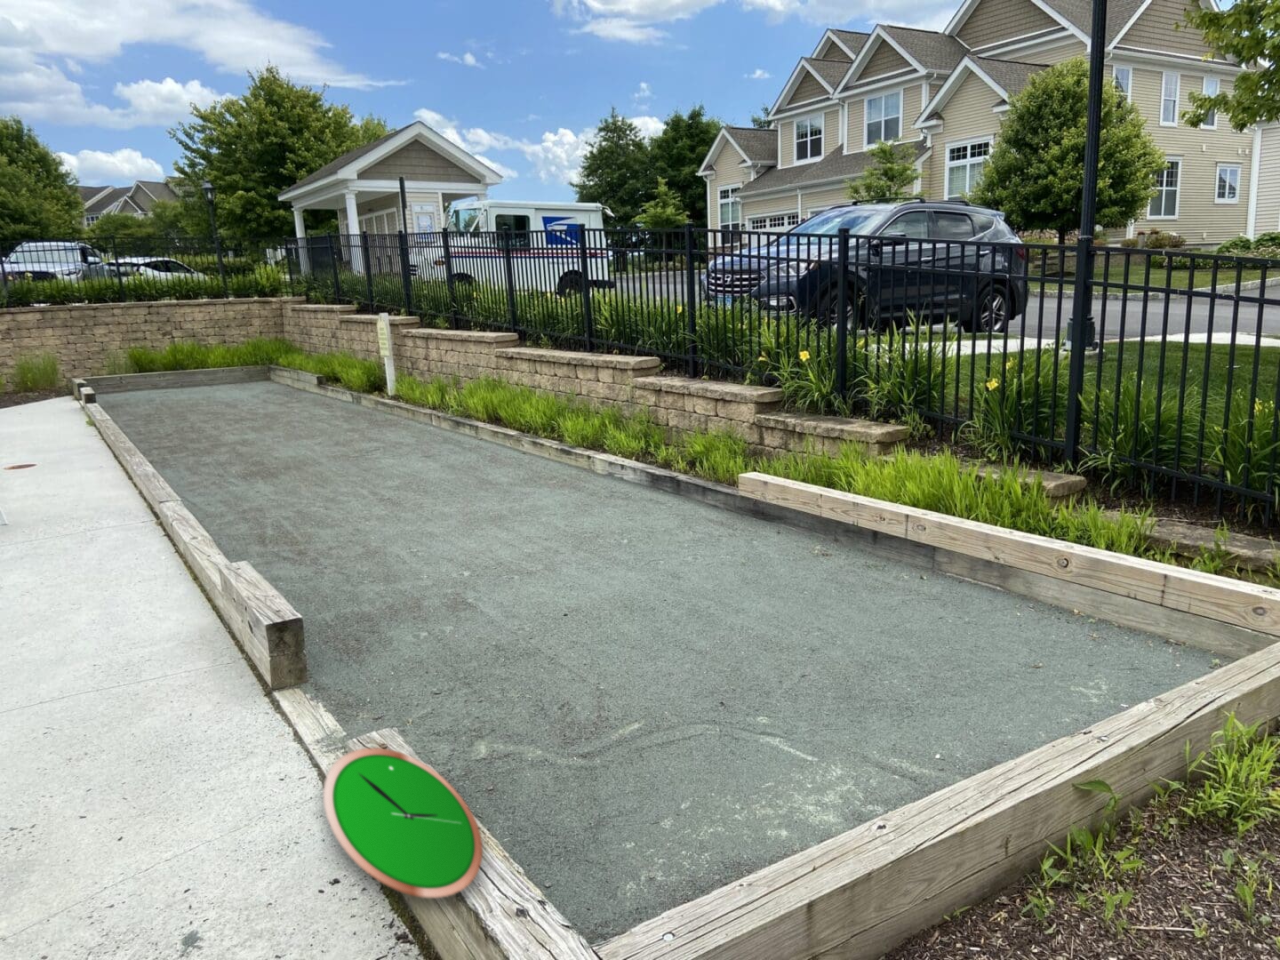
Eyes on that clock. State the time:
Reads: 2:53:16
